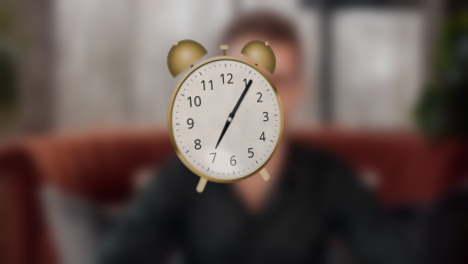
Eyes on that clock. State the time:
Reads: 7:06
